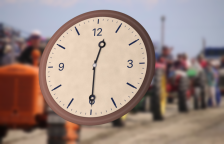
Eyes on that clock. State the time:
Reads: 12:30
